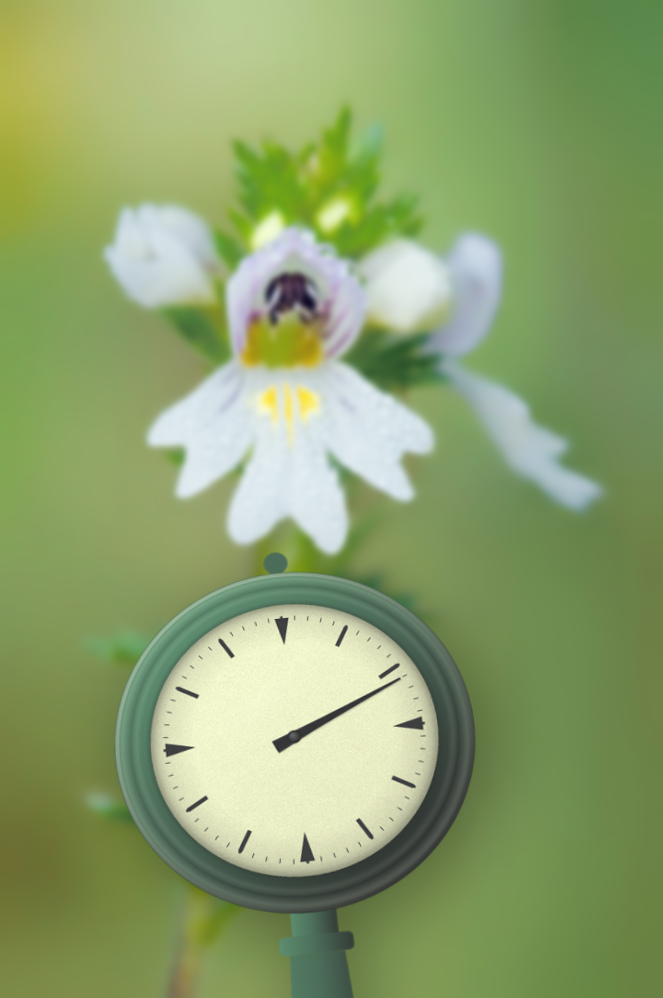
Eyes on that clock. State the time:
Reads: 2:11
